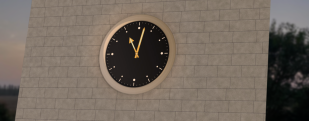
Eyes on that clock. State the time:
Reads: 11:02
